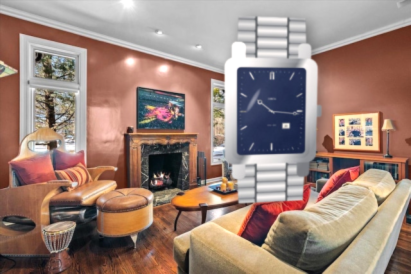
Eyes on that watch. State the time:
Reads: 10:16
